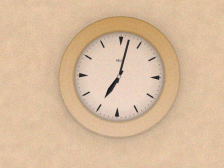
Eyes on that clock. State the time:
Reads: 7:02
